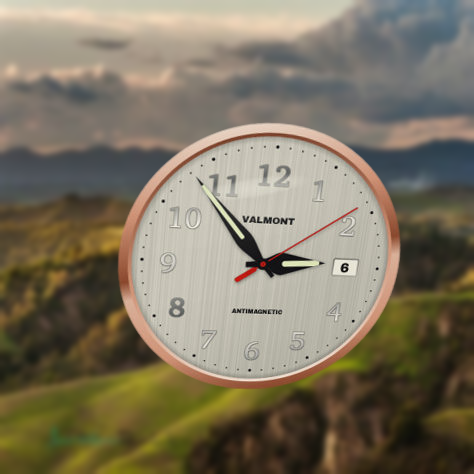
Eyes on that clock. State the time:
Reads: 2:53:09
